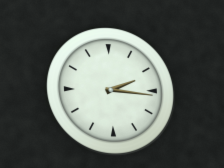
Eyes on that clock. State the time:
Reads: 2:16
